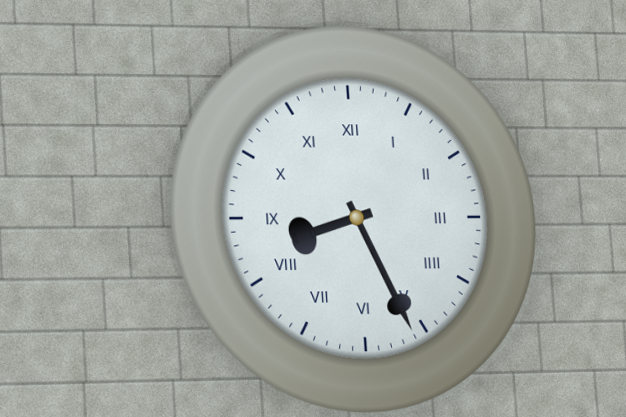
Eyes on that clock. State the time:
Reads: 8:26
